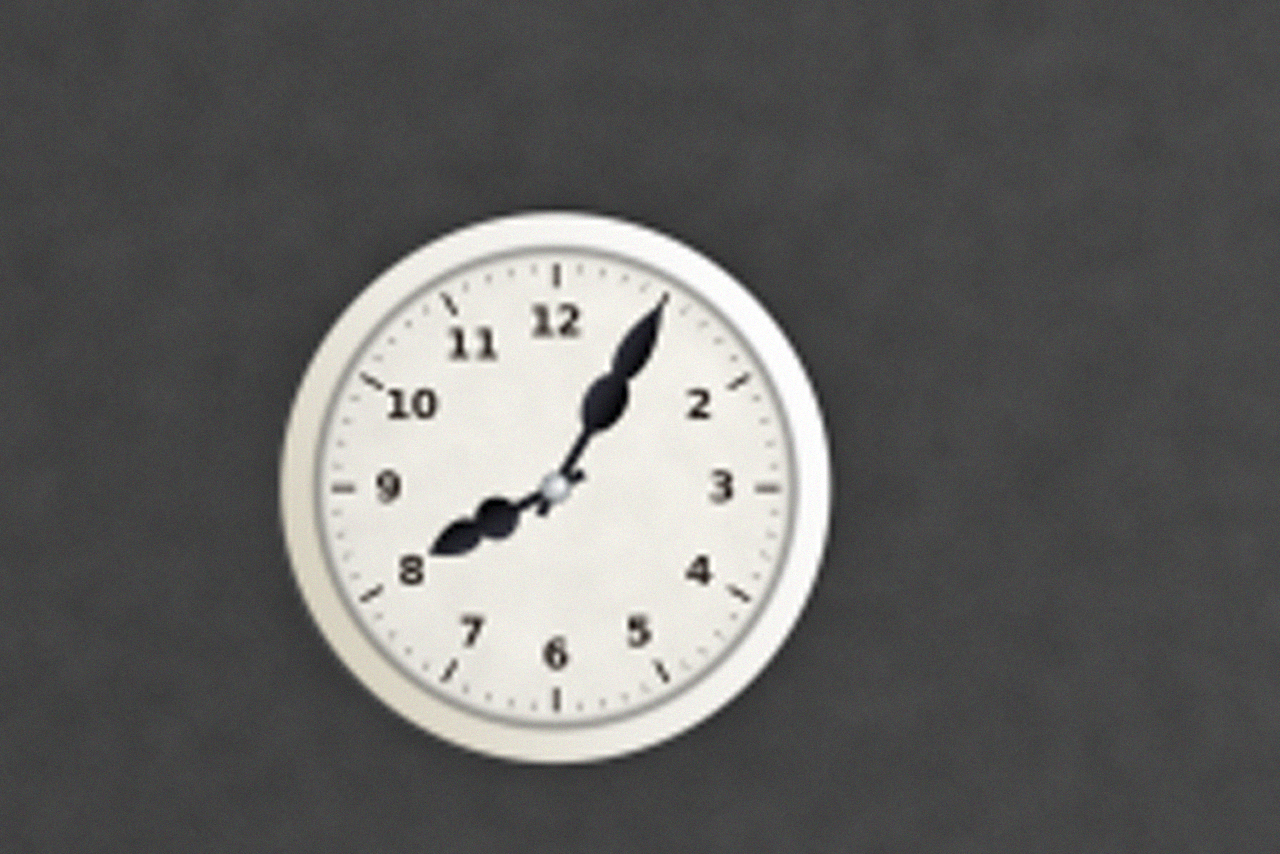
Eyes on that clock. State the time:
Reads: 8:05
